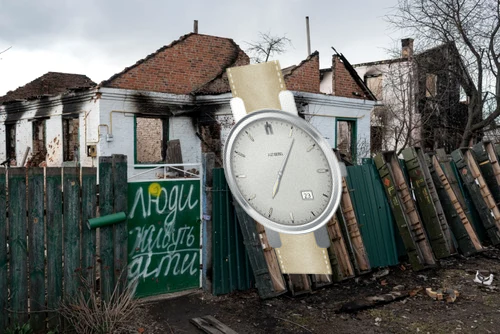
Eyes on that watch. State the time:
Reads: 7:06
